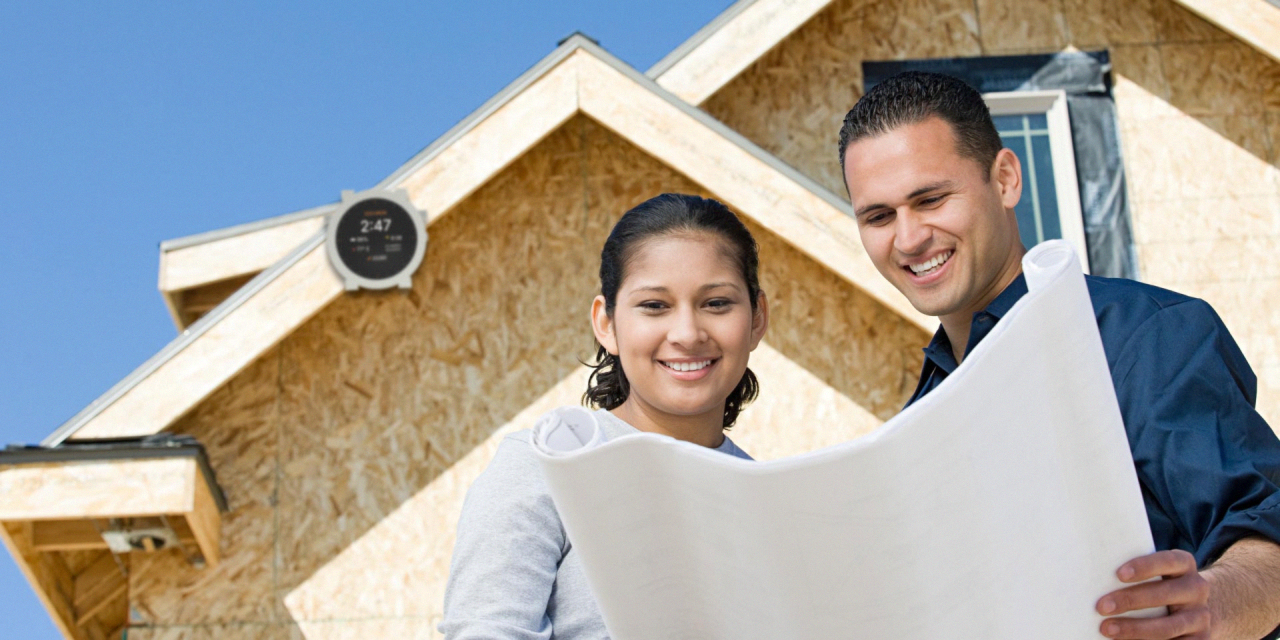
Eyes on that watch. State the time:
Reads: 2:47
